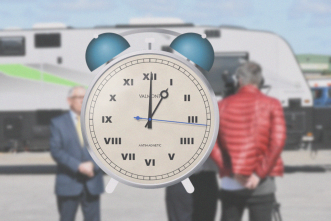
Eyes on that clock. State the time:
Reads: 1:00:16
